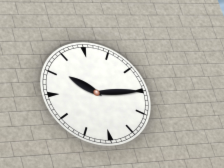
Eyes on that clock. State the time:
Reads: 10:15
